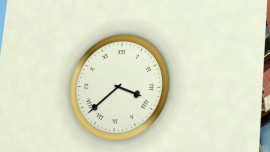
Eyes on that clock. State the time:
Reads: 3:38
